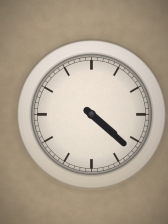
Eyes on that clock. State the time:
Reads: 4:22
